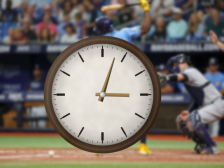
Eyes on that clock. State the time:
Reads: 3:03
